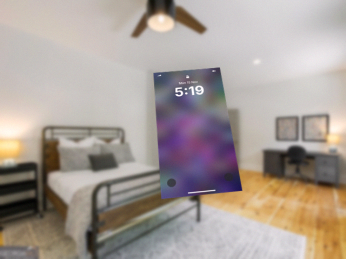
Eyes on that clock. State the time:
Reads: 5:19
